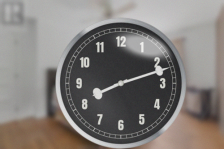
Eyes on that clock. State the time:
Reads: 8:12
